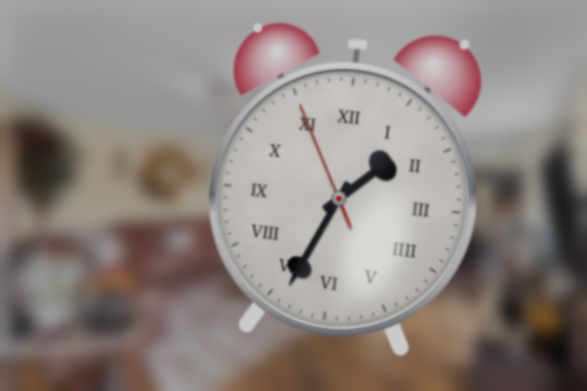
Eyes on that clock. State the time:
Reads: 1:33:55
